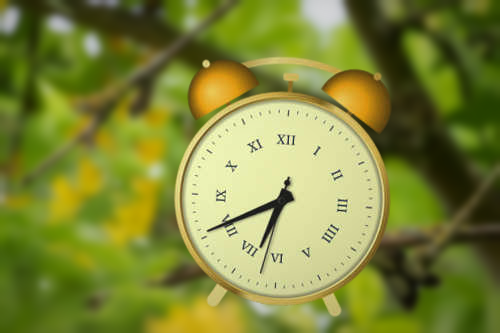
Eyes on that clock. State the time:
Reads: 6:40:32
